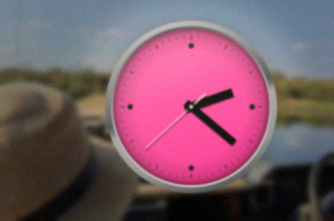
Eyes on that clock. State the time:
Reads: 2:21:38
